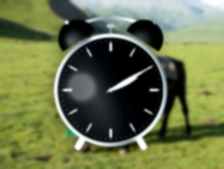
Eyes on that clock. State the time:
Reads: 2:10
